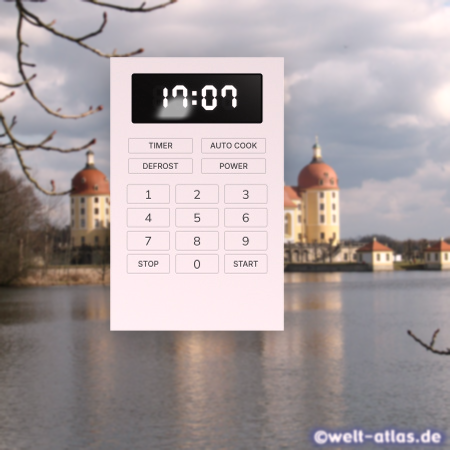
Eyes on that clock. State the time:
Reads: 17:07
